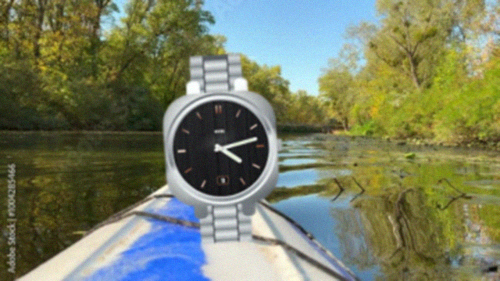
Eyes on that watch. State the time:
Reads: 4:13
